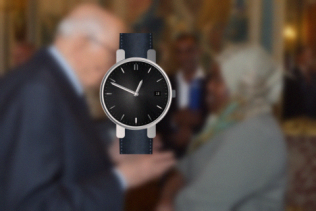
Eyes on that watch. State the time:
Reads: 12:49
